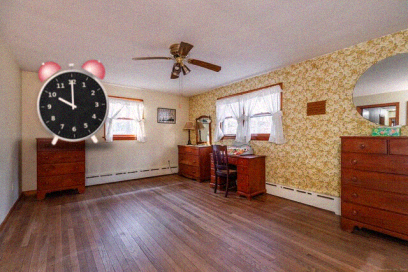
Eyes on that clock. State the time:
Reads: 10:00
